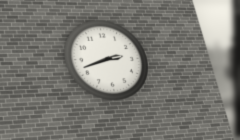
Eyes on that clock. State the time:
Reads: 2:42
